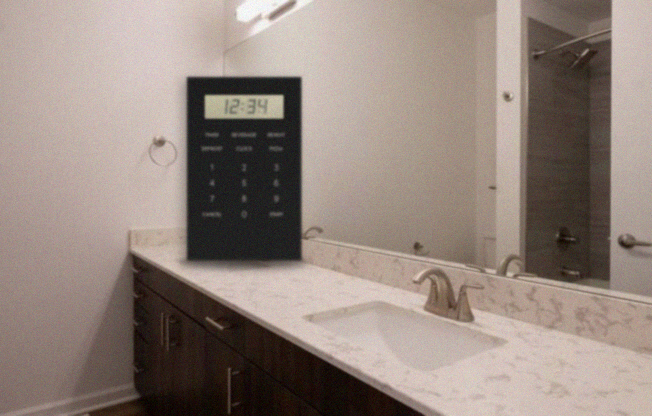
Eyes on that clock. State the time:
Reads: 12:34
